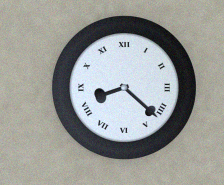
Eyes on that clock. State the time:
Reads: 8:22
